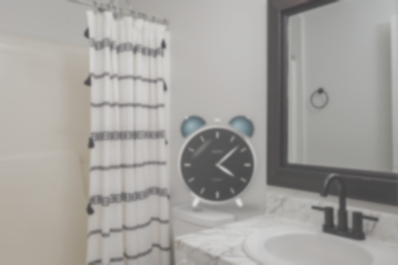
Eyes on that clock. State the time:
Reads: 4:08
